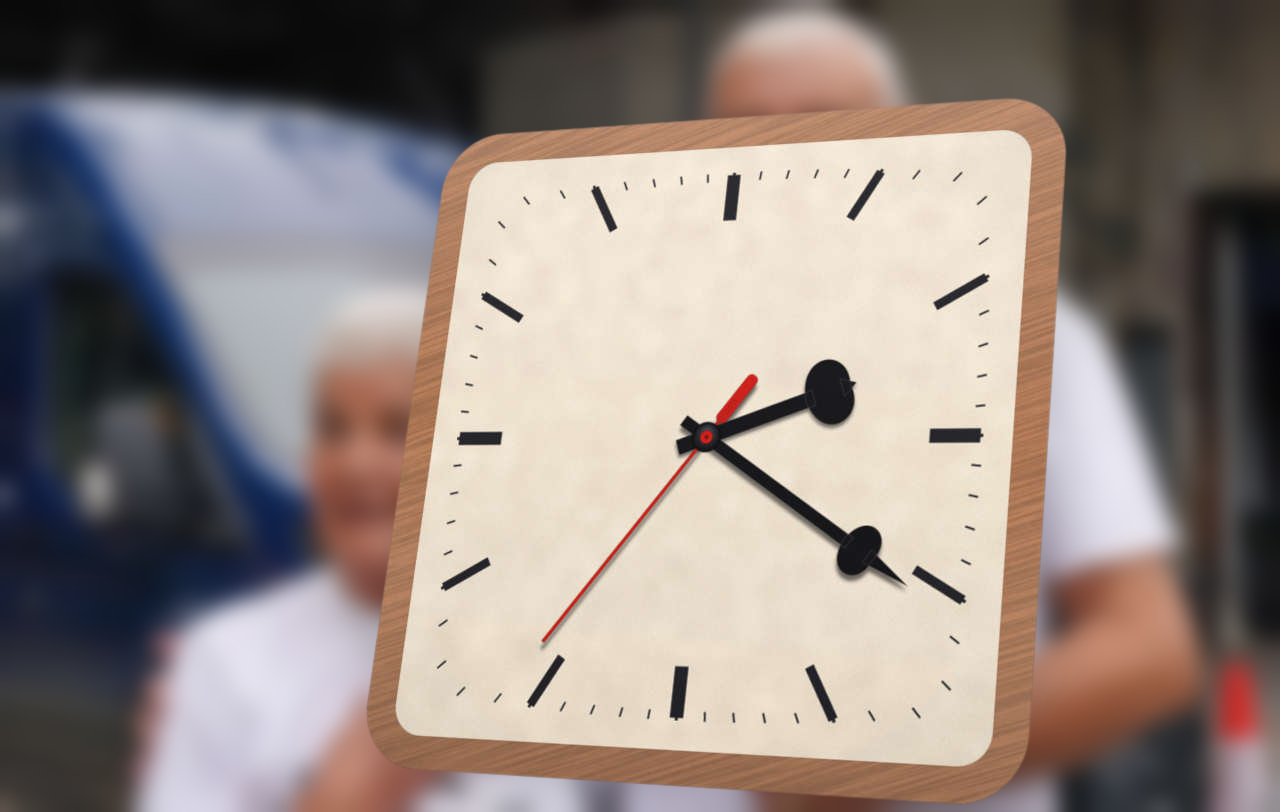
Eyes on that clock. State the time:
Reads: 2:20:36
